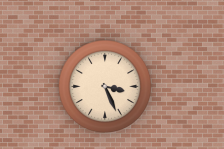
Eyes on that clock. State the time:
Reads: 3:26
